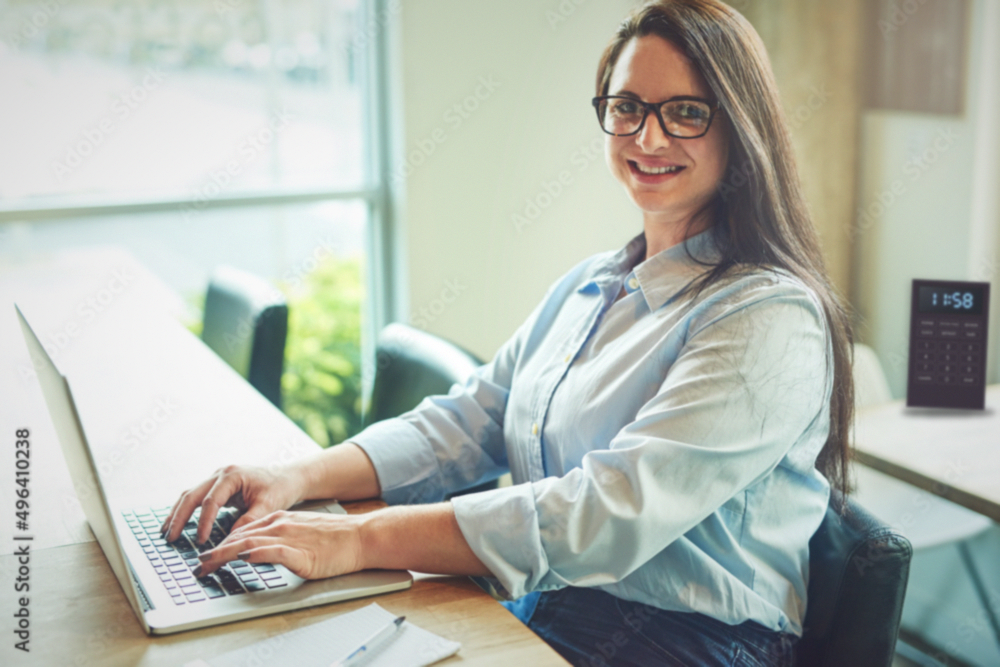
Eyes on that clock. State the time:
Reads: 11:58
